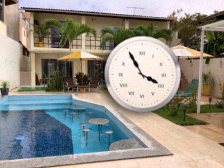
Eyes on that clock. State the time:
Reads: 3:55
